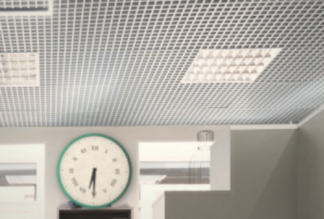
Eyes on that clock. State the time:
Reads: 6:30
